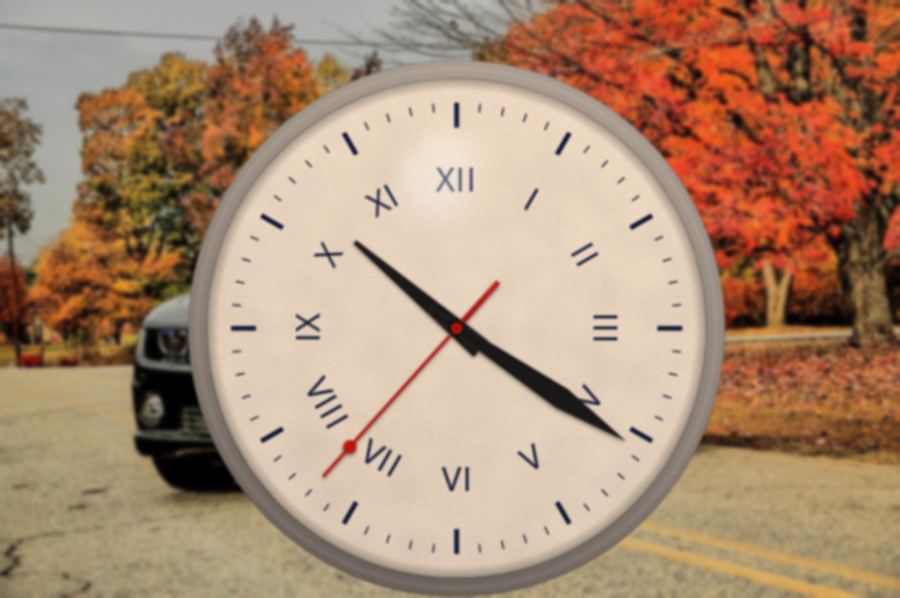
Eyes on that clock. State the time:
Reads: 10:20:37
